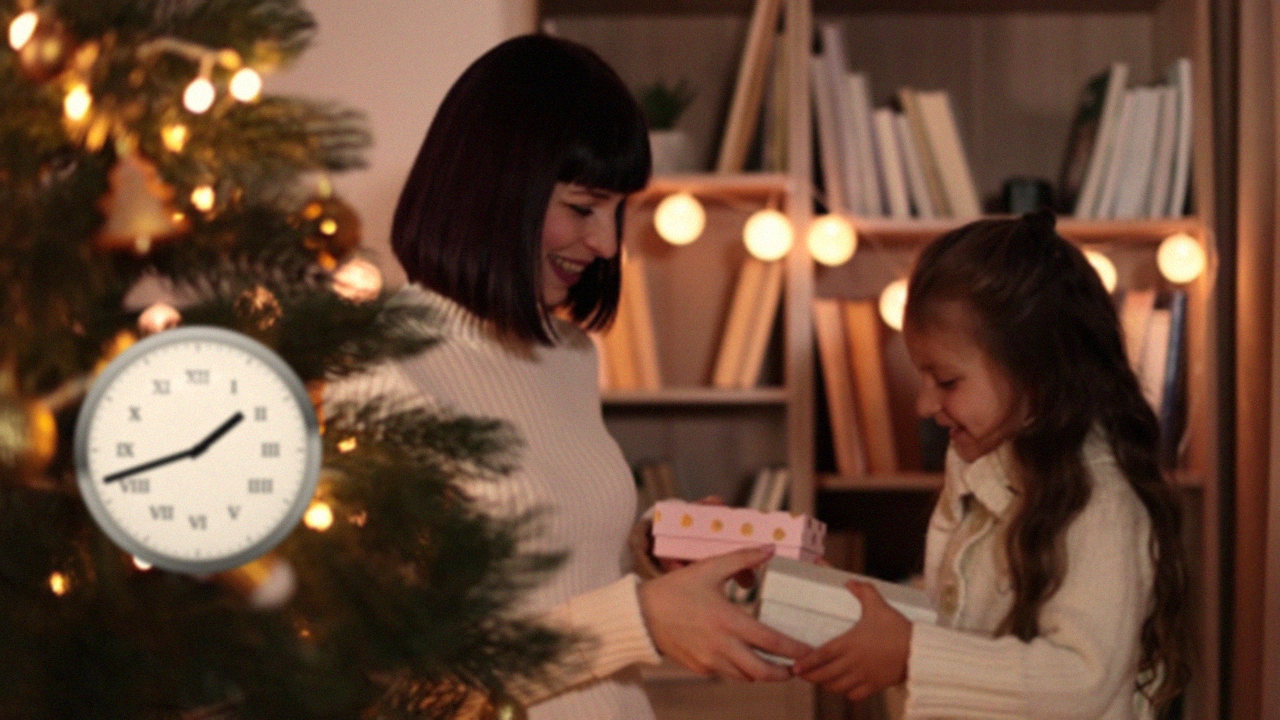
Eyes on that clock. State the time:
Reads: 1:42
